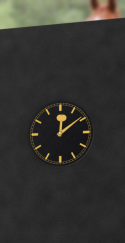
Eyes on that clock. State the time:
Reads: 12:09
